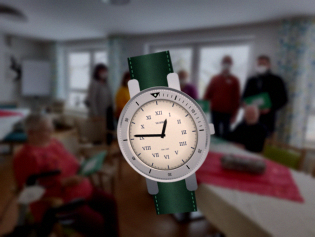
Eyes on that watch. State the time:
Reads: 12:46
